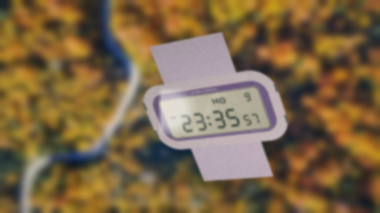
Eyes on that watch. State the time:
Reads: 23:35
